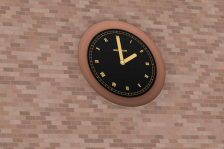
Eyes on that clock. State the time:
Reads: 2:00
